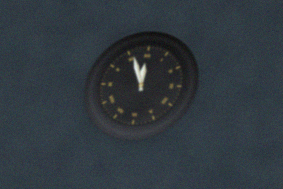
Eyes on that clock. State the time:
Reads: 11:56
